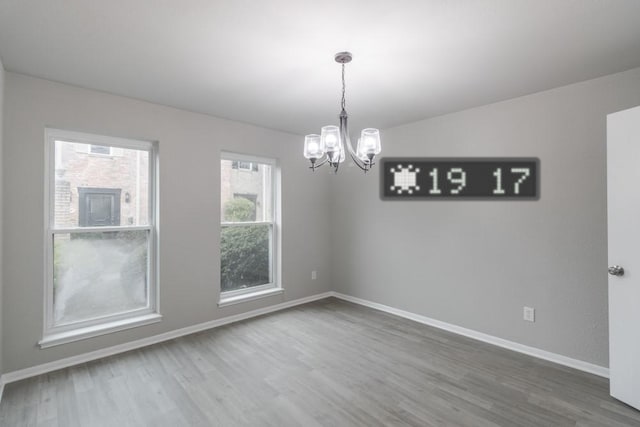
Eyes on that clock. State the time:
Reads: 19:17
